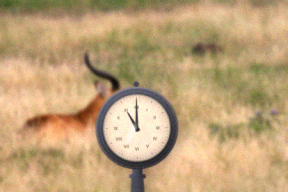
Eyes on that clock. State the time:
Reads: 11:00
